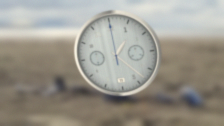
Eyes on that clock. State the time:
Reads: 1:23
